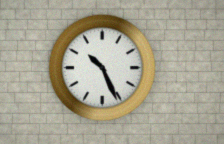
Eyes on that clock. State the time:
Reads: 10:26
